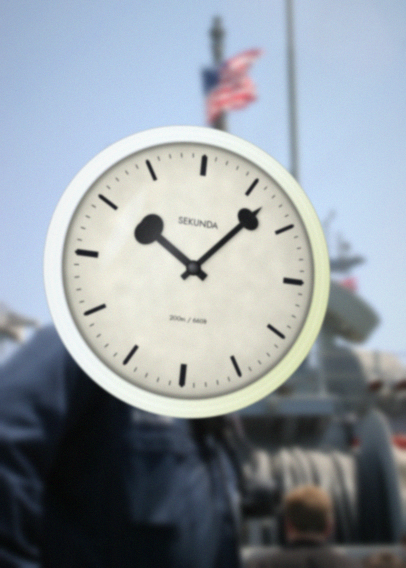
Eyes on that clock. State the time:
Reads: 10:07
